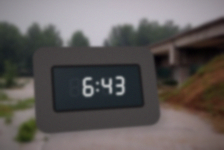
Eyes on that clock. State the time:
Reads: 6:43
